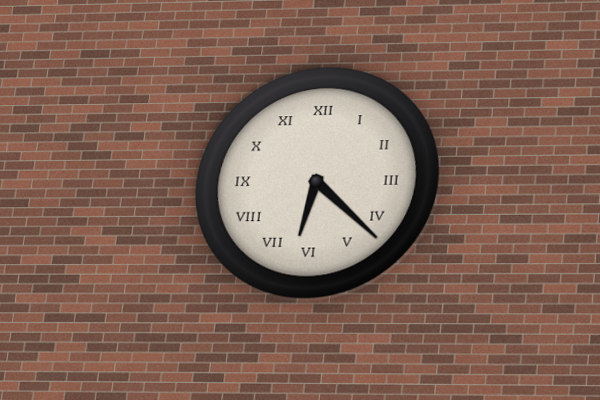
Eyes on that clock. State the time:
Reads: 6:22
